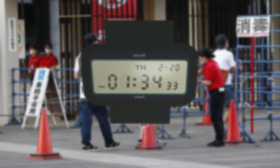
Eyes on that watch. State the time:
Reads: 1:34
